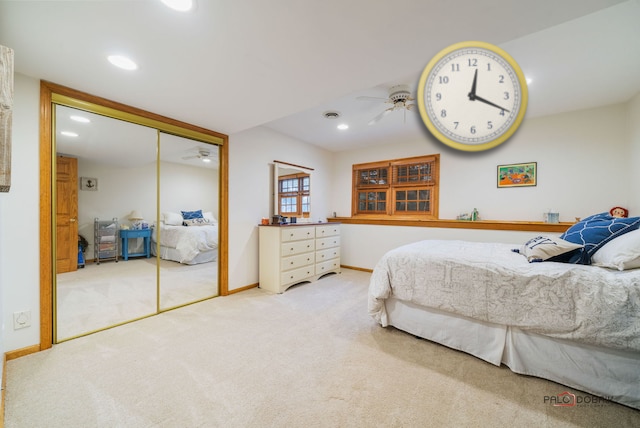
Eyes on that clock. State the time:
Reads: 12:19
